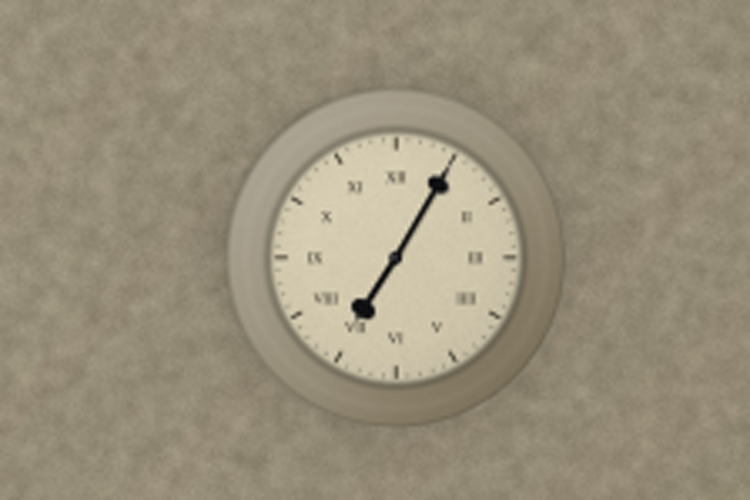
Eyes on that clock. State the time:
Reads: 7:05
